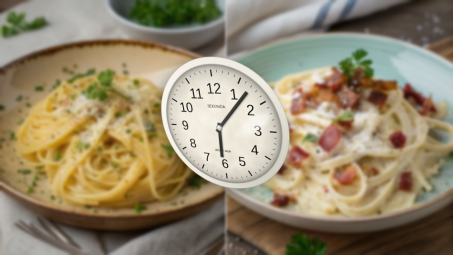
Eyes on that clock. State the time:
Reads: 6:07
